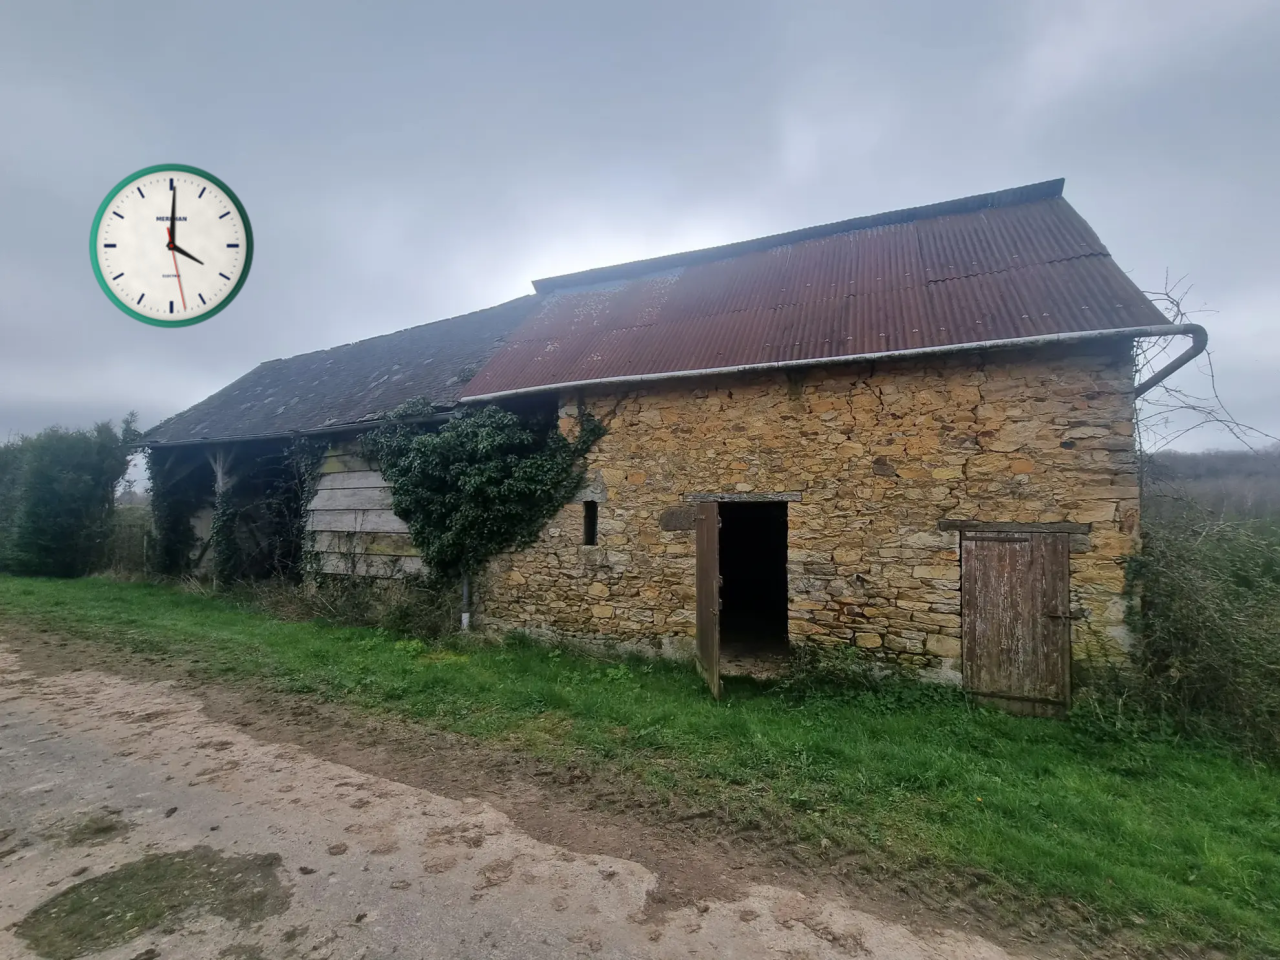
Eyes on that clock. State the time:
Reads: 4:00:28
